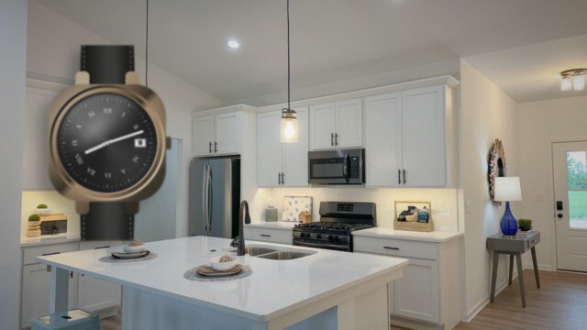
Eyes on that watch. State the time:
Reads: 8:12
